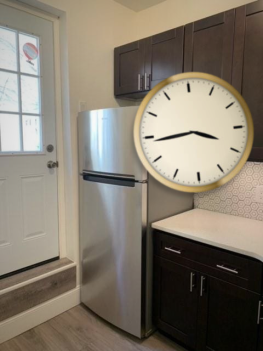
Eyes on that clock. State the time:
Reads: 3:44
